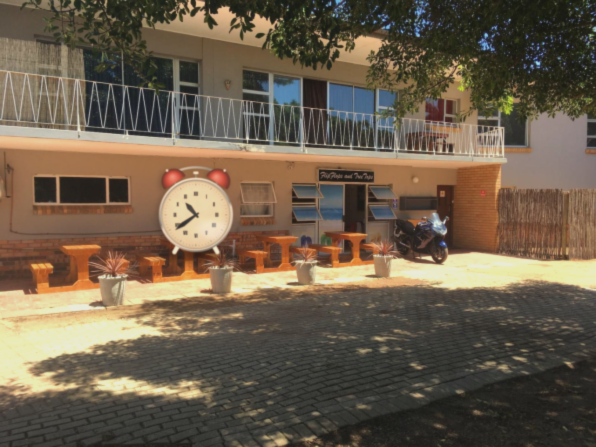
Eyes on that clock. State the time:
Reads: 10:39
